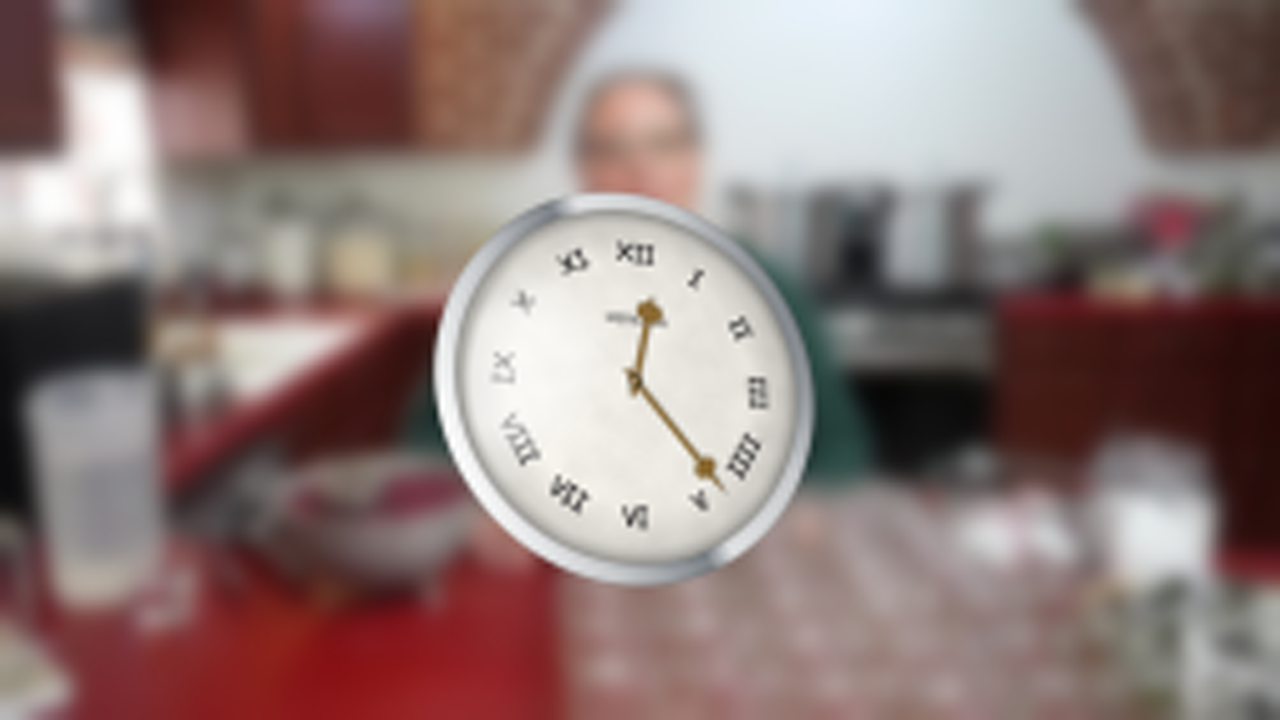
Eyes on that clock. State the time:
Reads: 12:23
